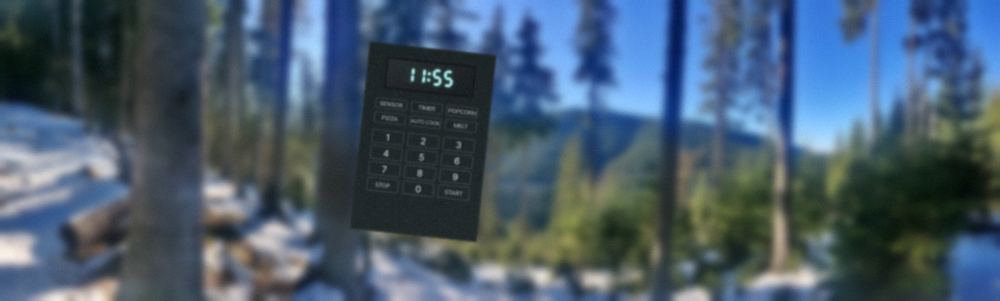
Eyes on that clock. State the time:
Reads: 11:55
